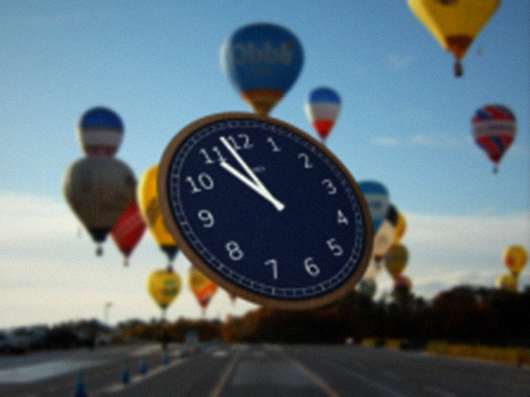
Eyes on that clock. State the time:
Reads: 10:58
